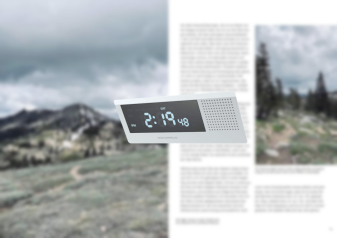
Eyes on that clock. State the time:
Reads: 2:19:48
